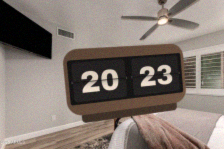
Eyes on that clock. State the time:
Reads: 20:23
